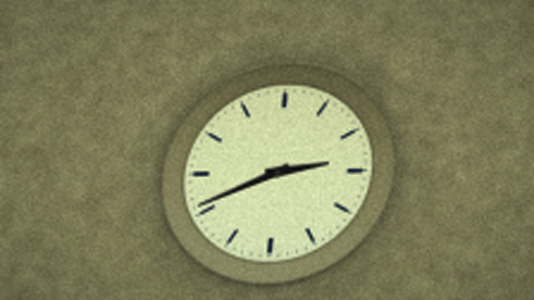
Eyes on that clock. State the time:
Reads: 2:41
